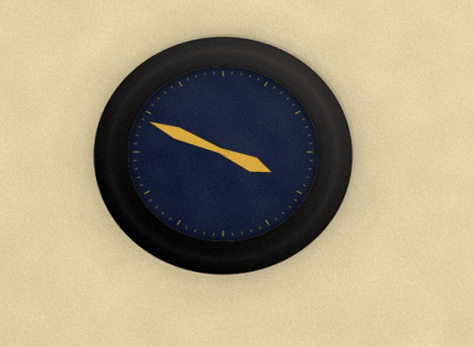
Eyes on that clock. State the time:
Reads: 3:49
